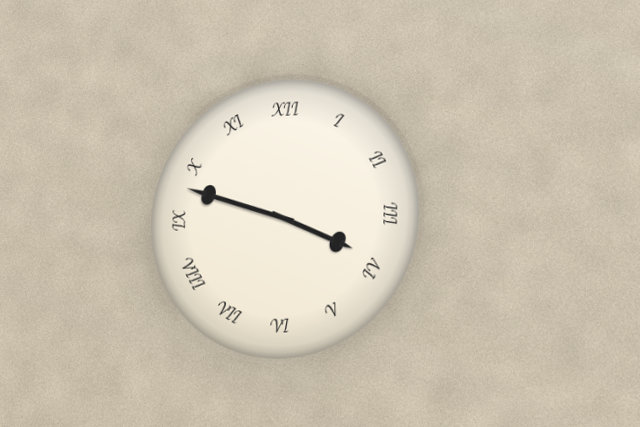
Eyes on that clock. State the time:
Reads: 3:48
